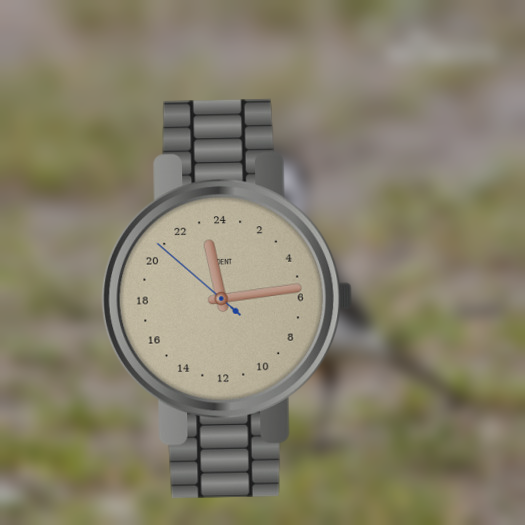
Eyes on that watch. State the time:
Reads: 23:13:52
